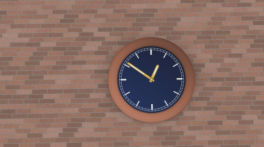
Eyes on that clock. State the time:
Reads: 12:51
